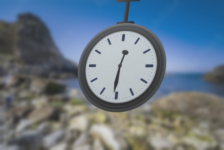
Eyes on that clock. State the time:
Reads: 12:31
